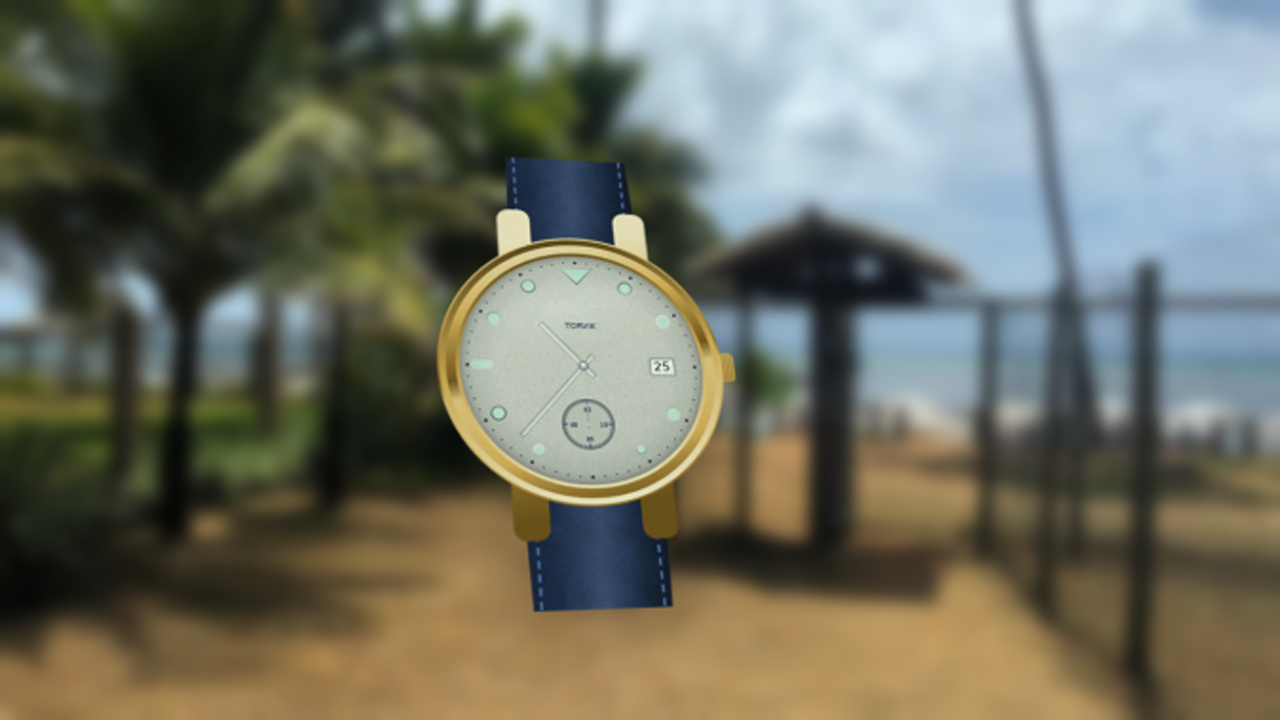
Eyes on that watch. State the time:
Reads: 10:37
